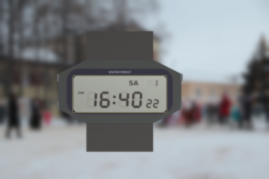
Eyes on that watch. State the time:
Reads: 16:40
